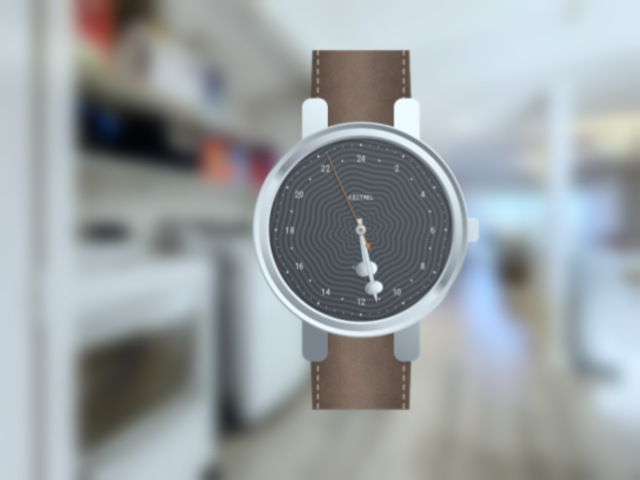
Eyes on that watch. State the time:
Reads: 11:27:56
